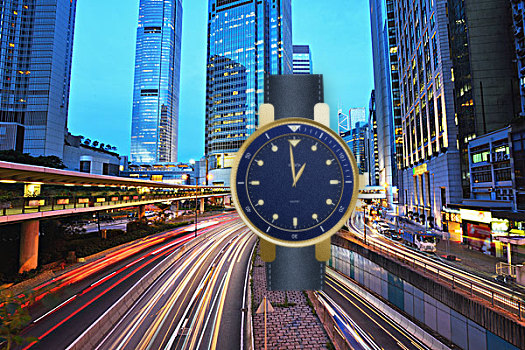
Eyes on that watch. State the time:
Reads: 12:59
